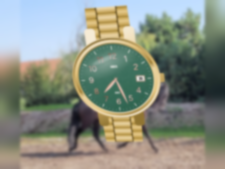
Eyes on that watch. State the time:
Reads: 7:27
